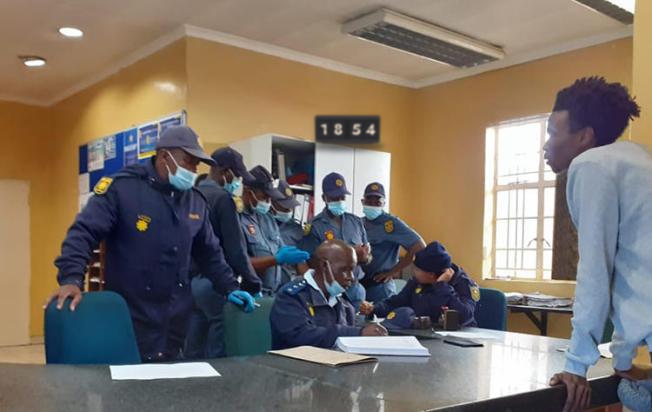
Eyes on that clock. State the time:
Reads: 18:54
